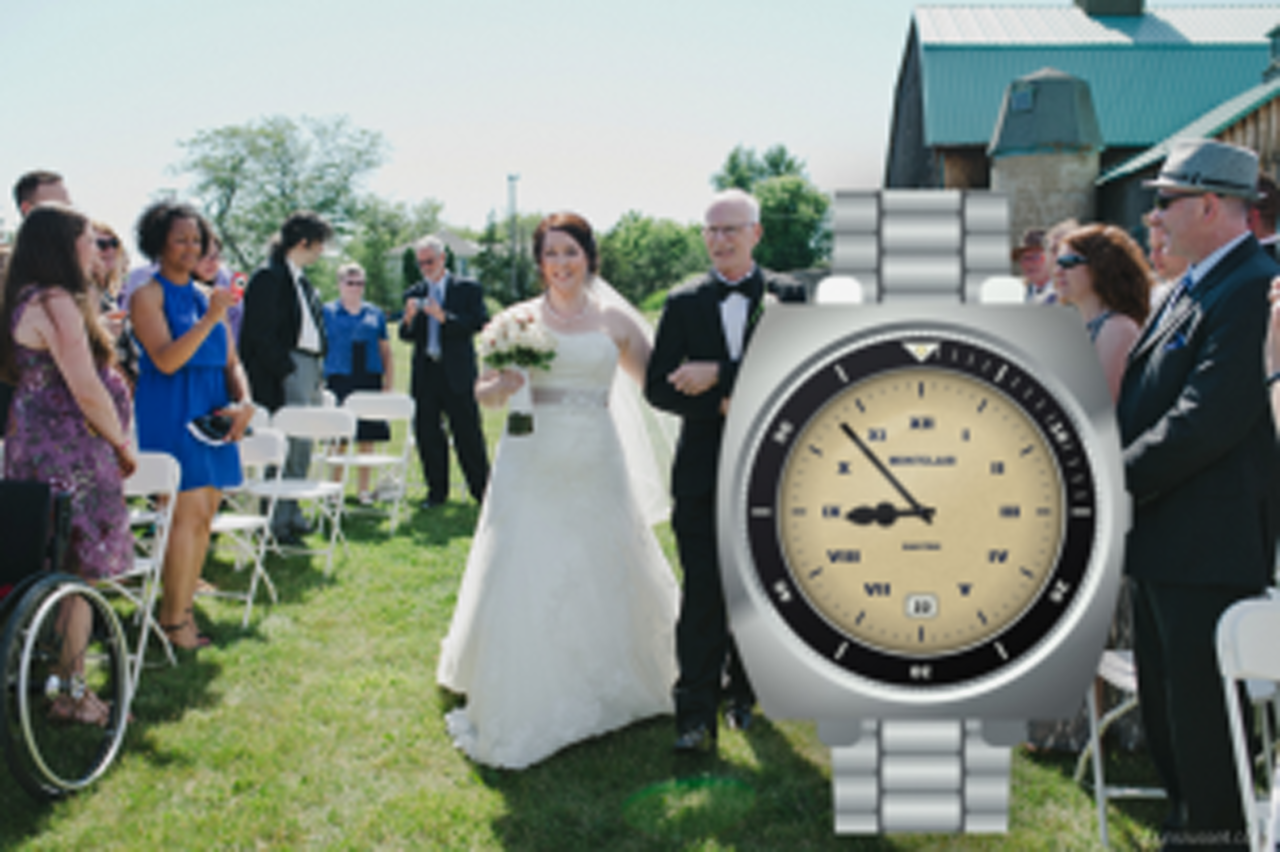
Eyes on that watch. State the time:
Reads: 8:53
